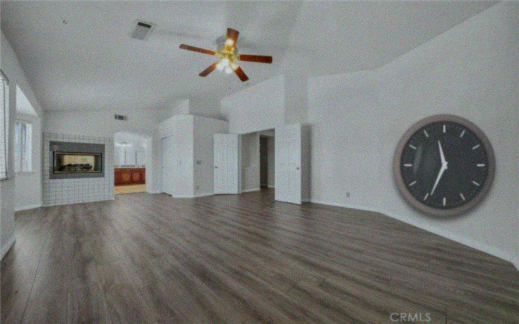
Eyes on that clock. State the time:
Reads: 11:34
